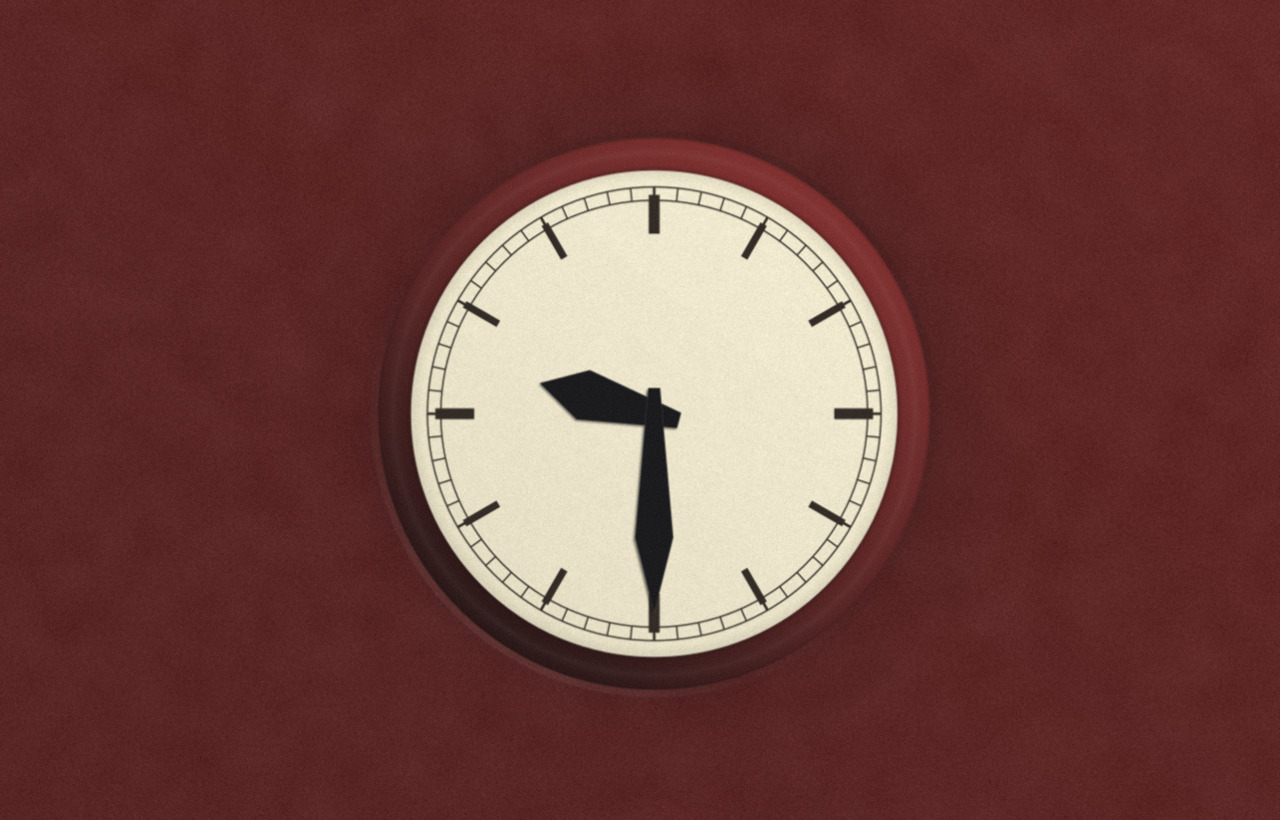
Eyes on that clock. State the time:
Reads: 9:30
